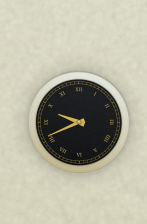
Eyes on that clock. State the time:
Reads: 9:41
